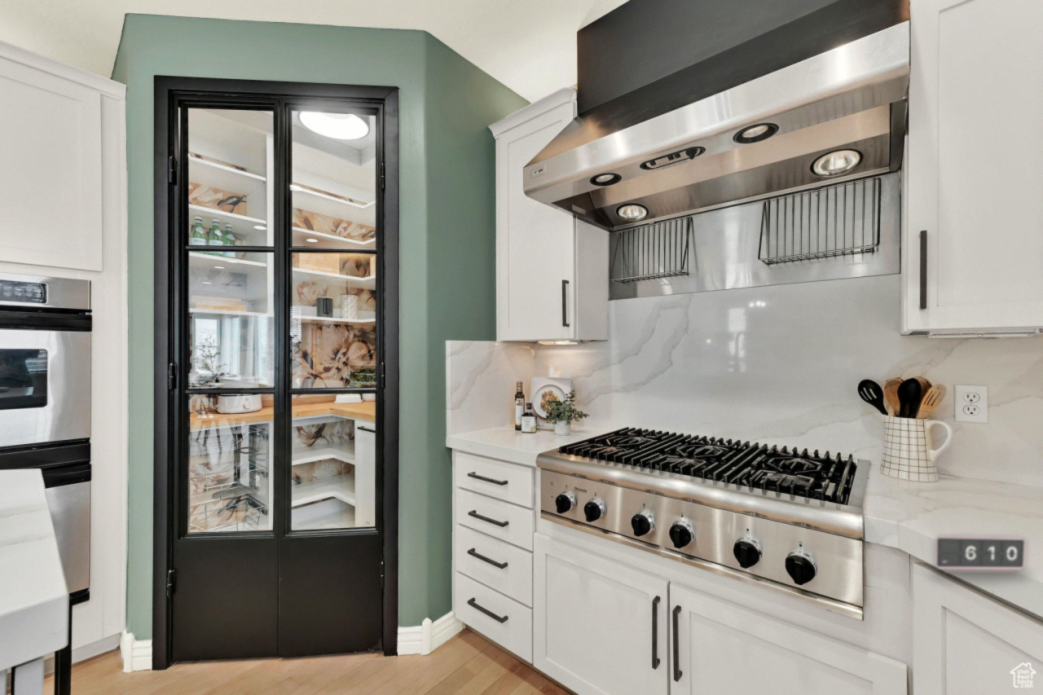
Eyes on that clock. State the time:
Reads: 6:10
